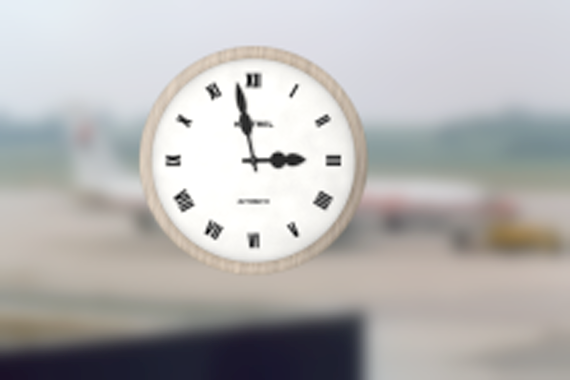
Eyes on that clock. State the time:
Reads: 2:58
